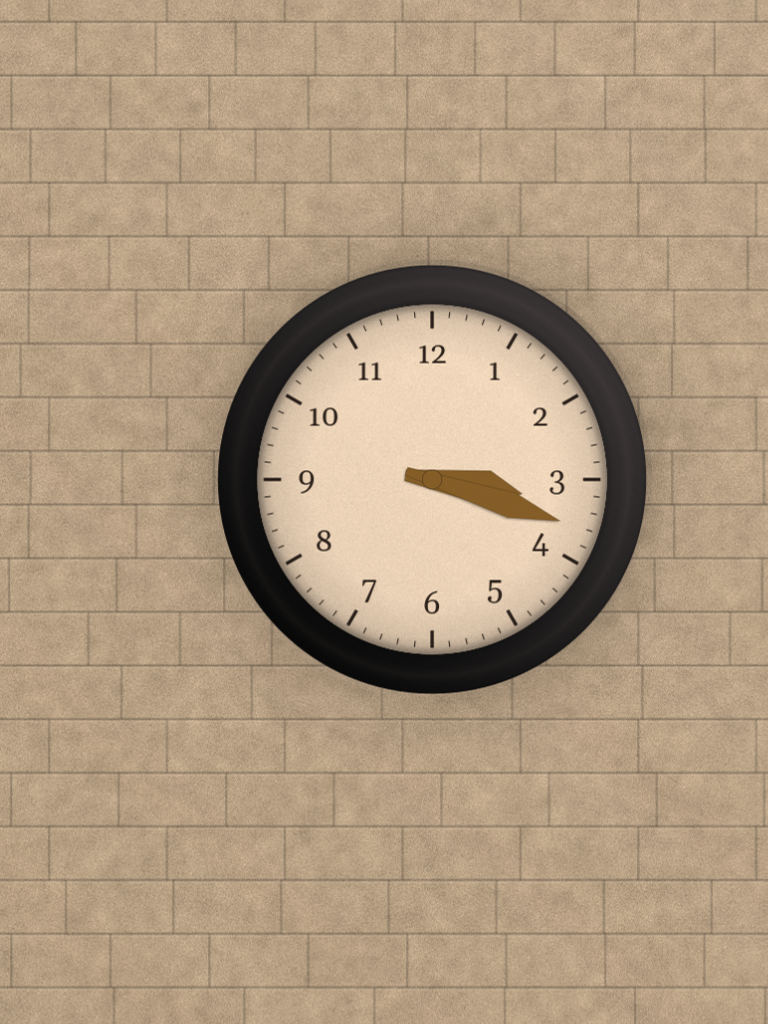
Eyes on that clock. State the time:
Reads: 3:18
